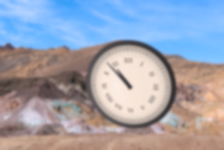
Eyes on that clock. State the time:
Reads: 10:53
